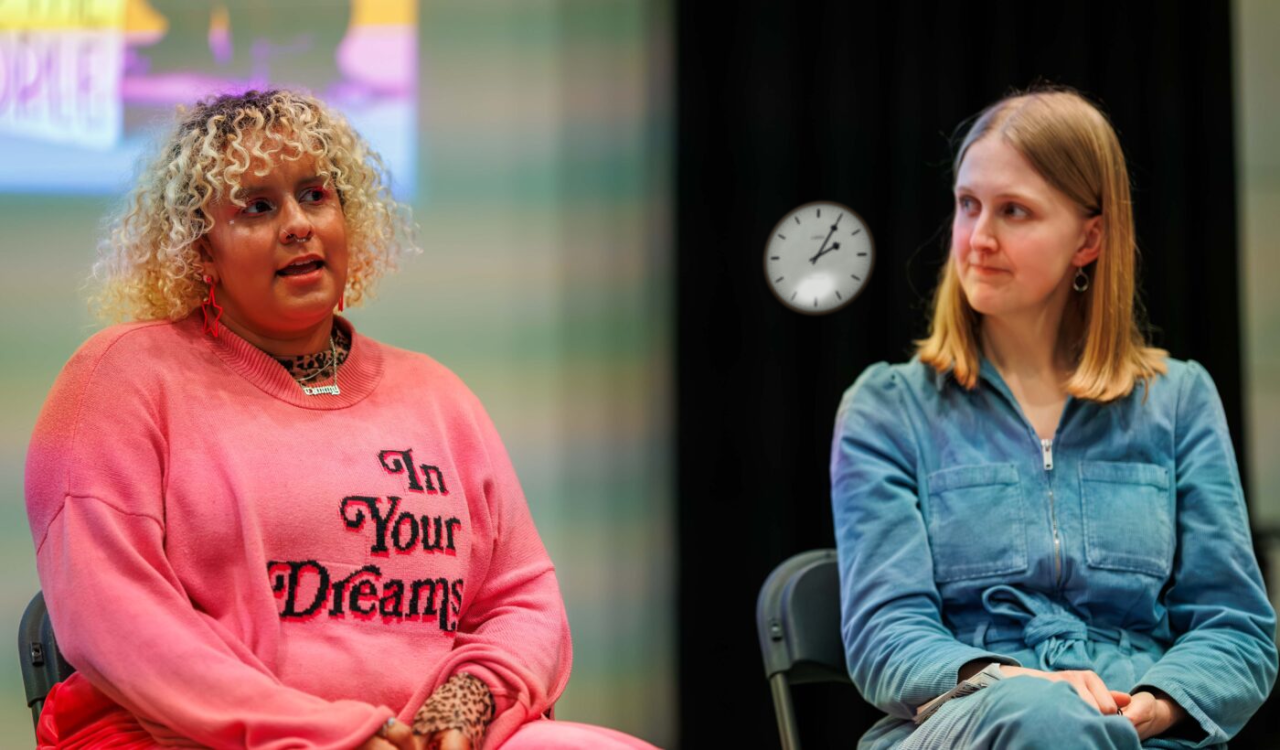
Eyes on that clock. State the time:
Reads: 2:05
